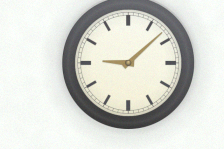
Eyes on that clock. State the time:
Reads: 9:08
